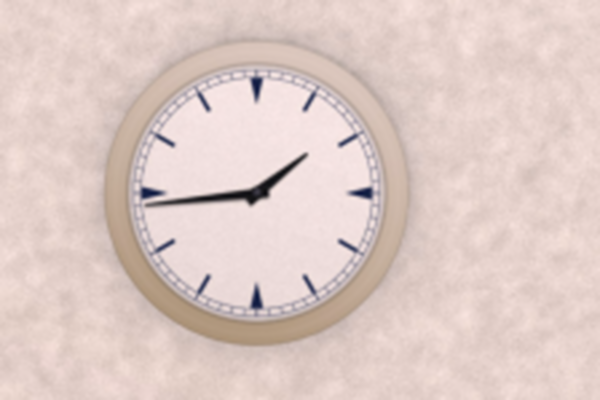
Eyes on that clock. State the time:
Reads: 1:44
